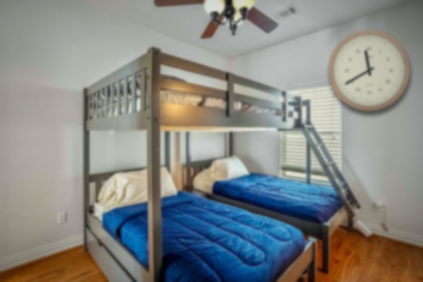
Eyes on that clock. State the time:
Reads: 11:40
